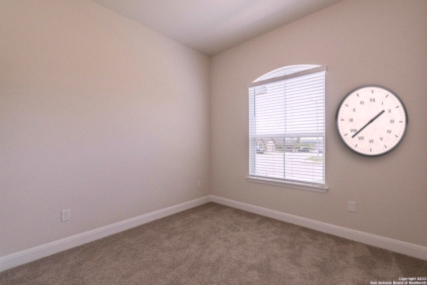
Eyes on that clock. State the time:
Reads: 1:38
